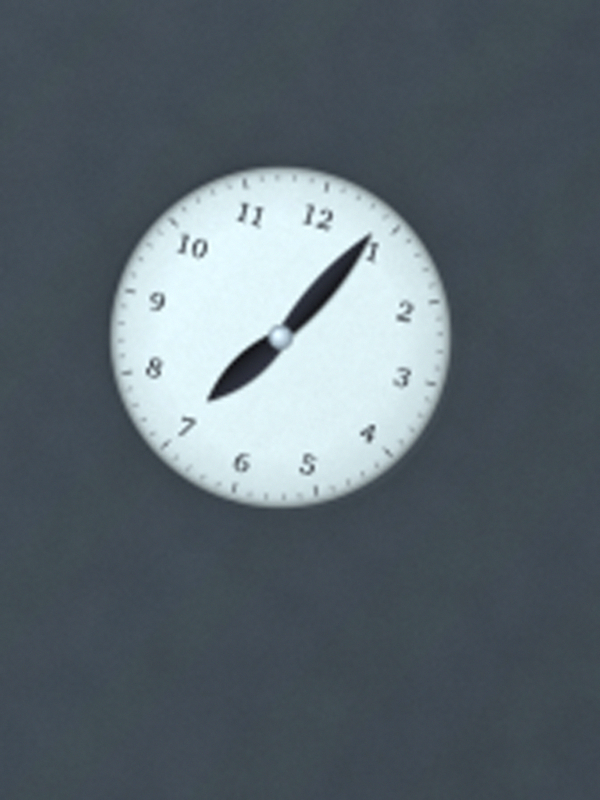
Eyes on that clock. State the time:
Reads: 7:04
